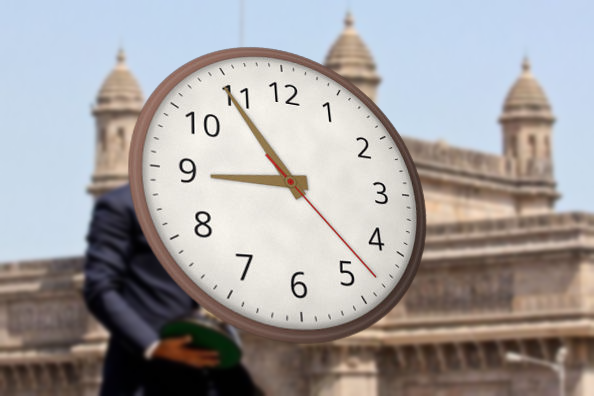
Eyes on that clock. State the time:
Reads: 8:54:23
